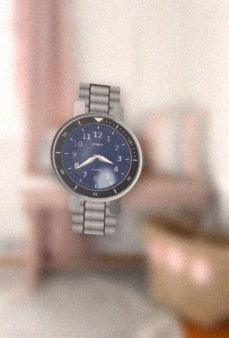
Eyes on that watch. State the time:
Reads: 3:39
